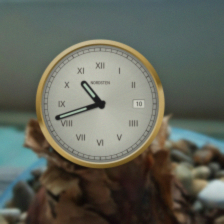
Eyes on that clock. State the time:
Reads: 10:42
